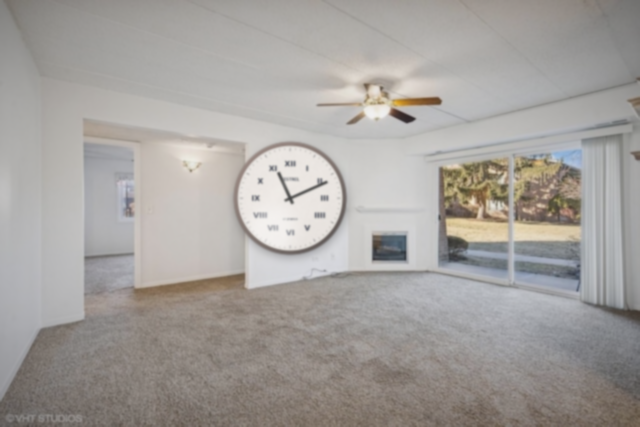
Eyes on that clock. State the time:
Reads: 11:11
